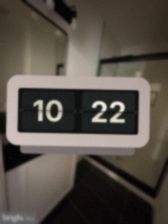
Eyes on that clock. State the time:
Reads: 10:22
